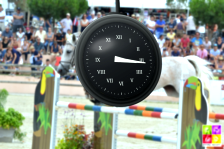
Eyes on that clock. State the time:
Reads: 3:16
